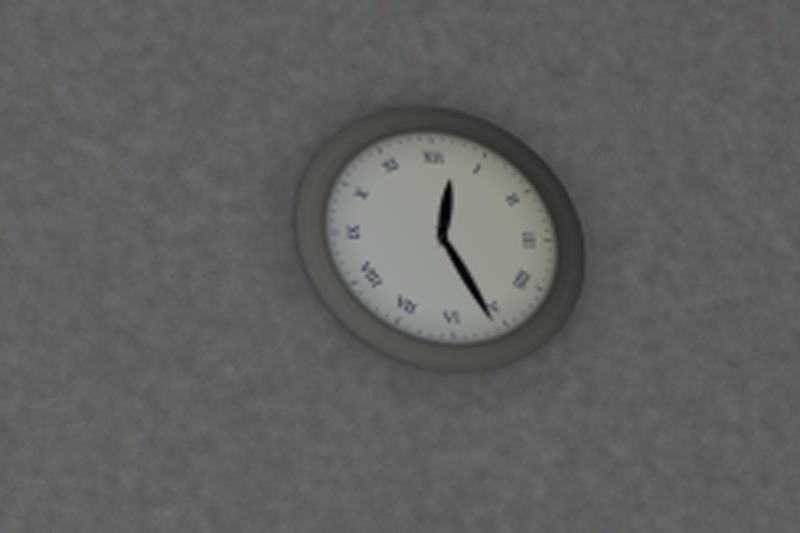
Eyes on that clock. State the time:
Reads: 12:26
